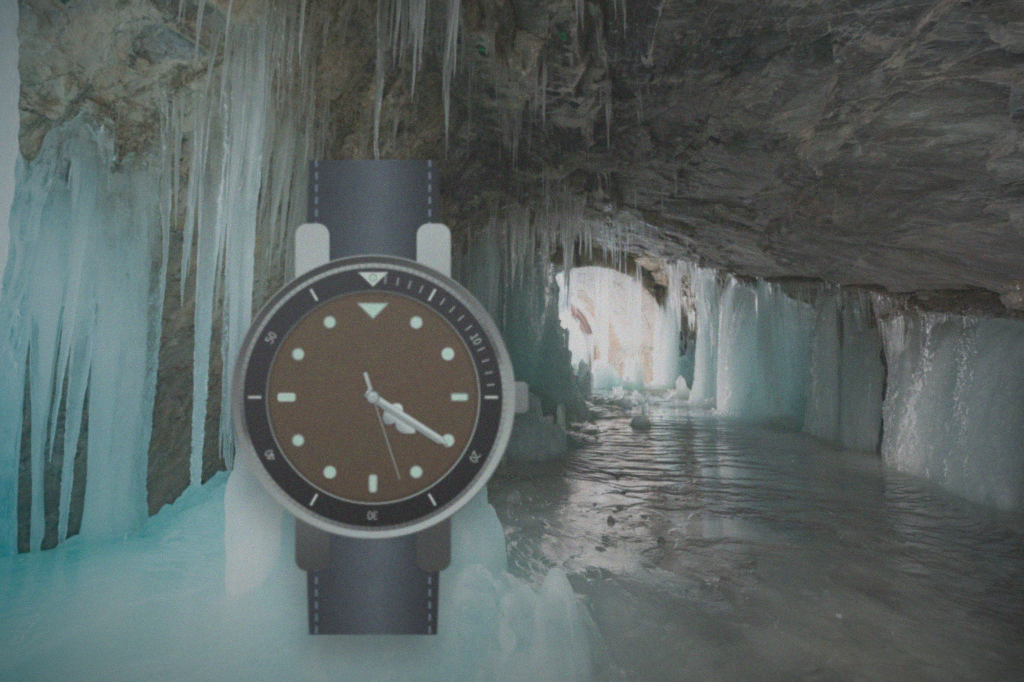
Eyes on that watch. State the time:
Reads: 4:20:27
